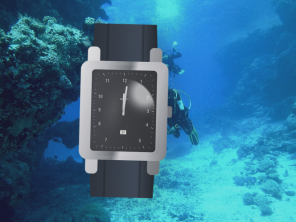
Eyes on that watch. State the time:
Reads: 12:01
